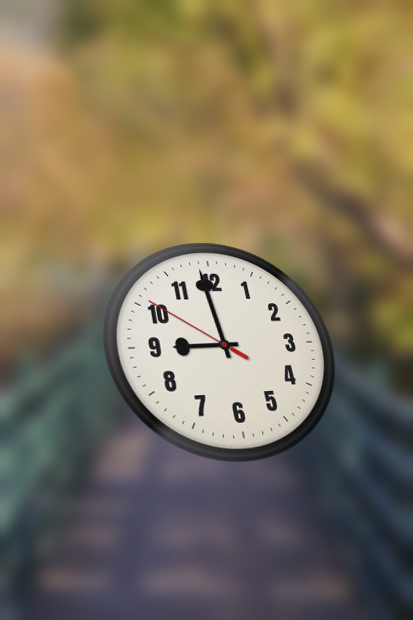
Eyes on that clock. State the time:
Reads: 8:58:51
